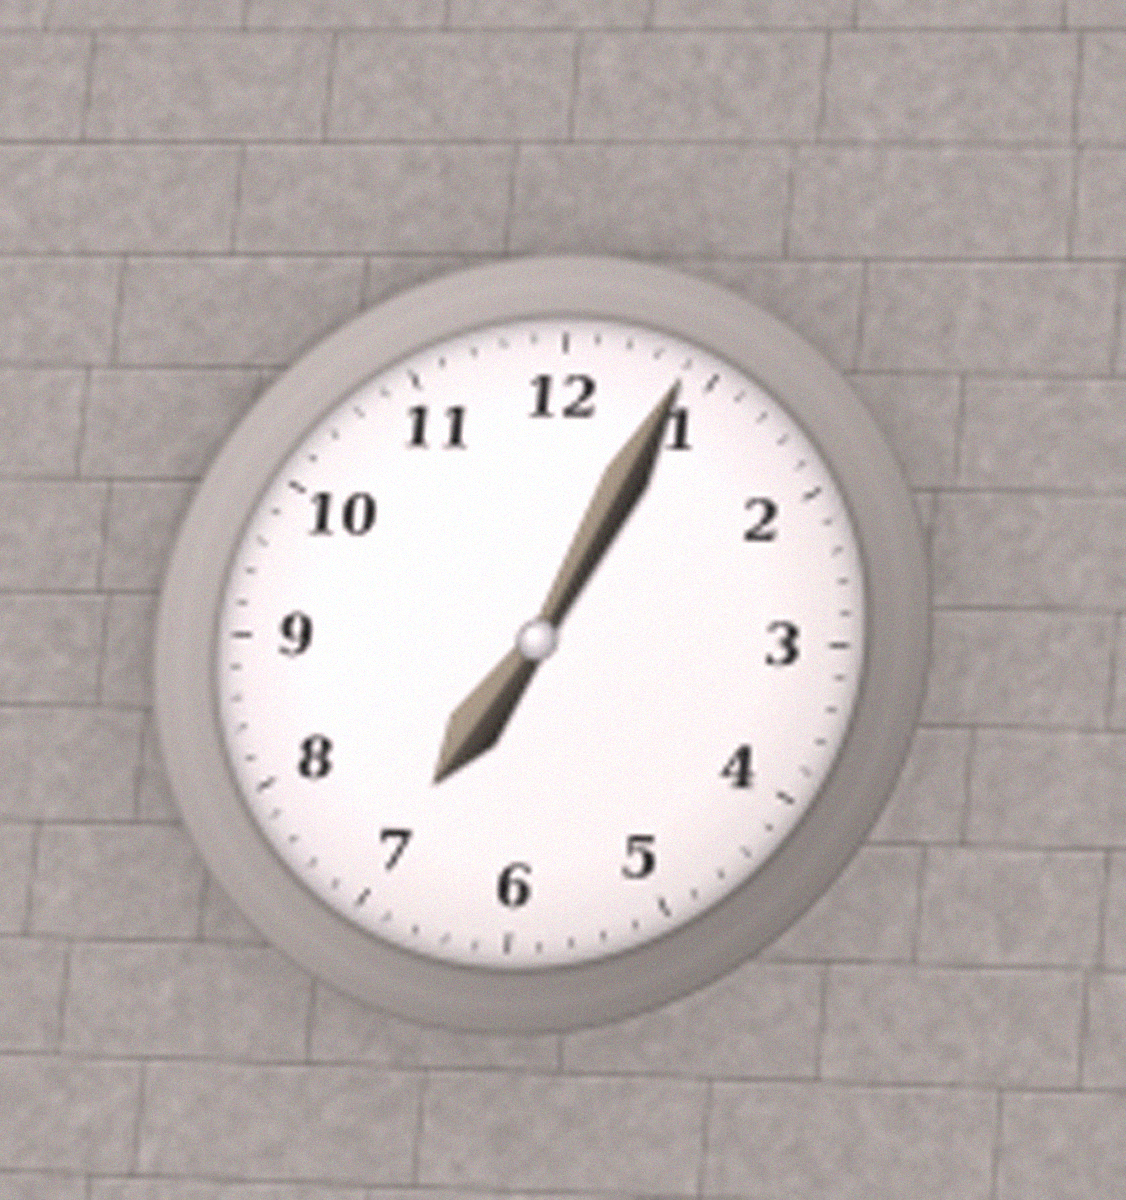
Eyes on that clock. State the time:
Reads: 7:04
